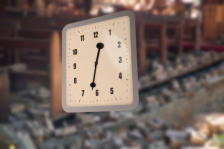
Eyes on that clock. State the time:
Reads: 12:32
